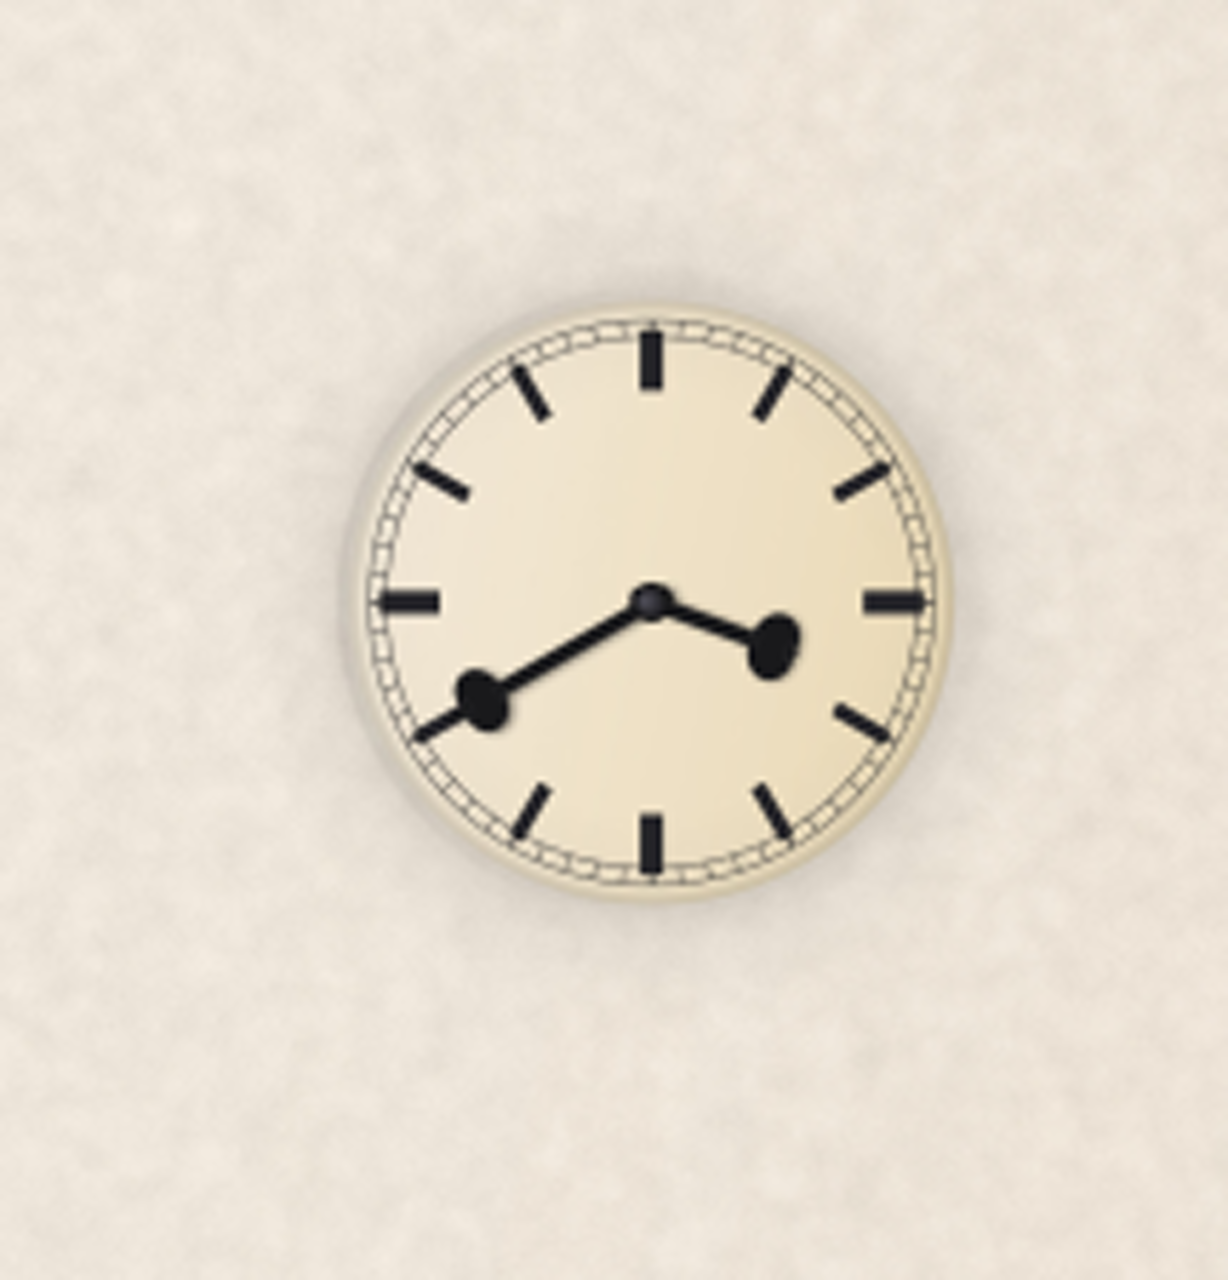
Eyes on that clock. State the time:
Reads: 3:40
